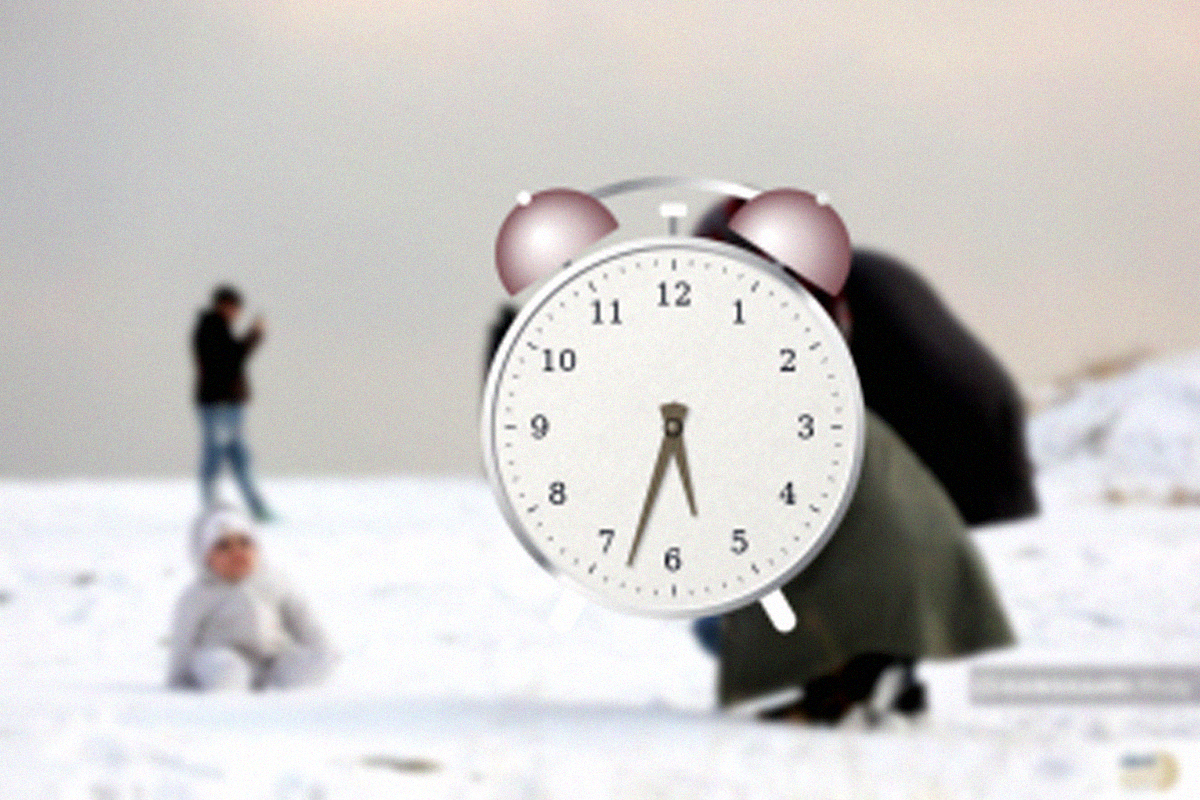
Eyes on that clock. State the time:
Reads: 5:33
